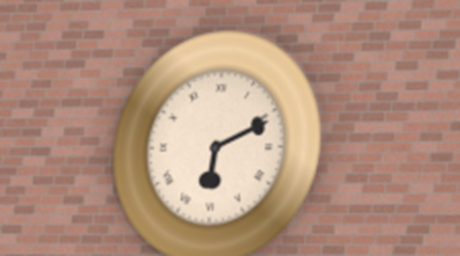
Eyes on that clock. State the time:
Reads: 6:11
